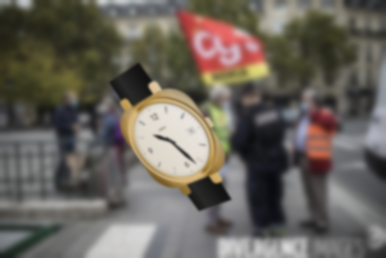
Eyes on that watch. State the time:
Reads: 10:27
